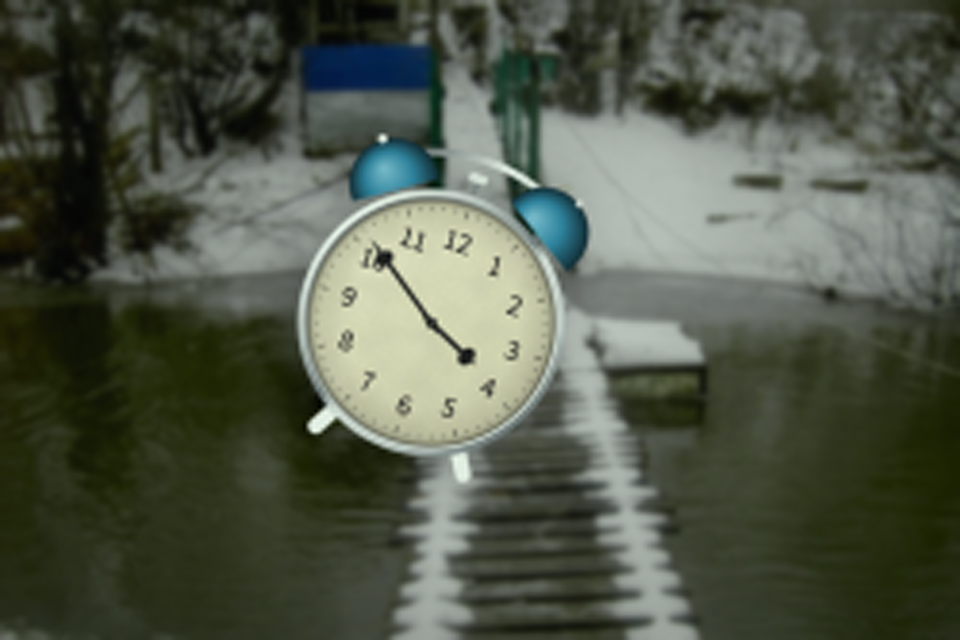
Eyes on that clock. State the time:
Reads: 3:51
